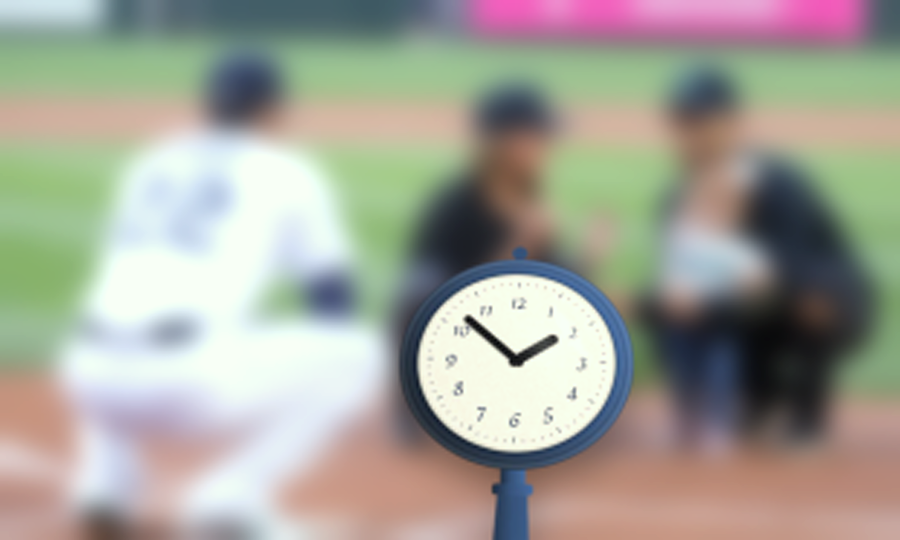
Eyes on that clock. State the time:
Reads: 1:52
